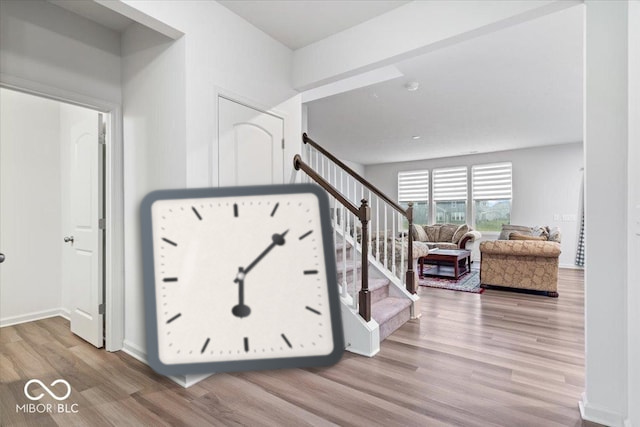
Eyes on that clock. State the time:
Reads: 6:08
